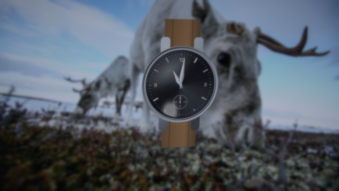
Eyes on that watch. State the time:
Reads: 11:01
